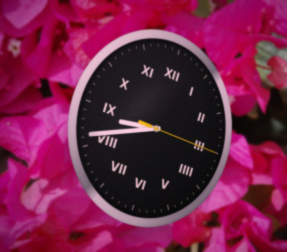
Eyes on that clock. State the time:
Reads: 8:41:15
